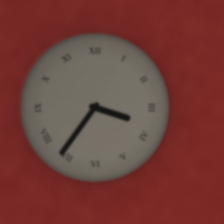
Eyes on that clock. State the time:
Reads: 3:36
